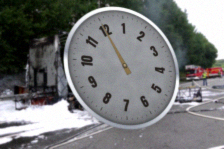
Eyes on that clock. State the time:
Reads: 12:00
